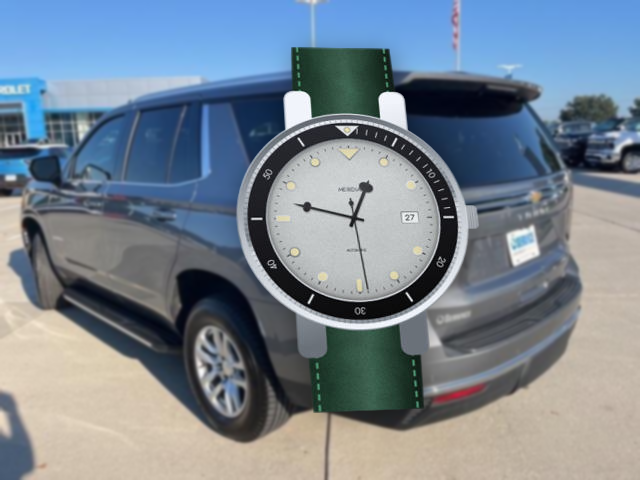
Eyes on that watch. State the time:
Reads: 12:47:29
